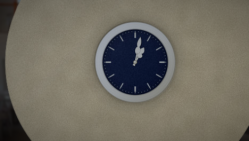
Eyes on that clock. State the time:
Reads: 1:02
